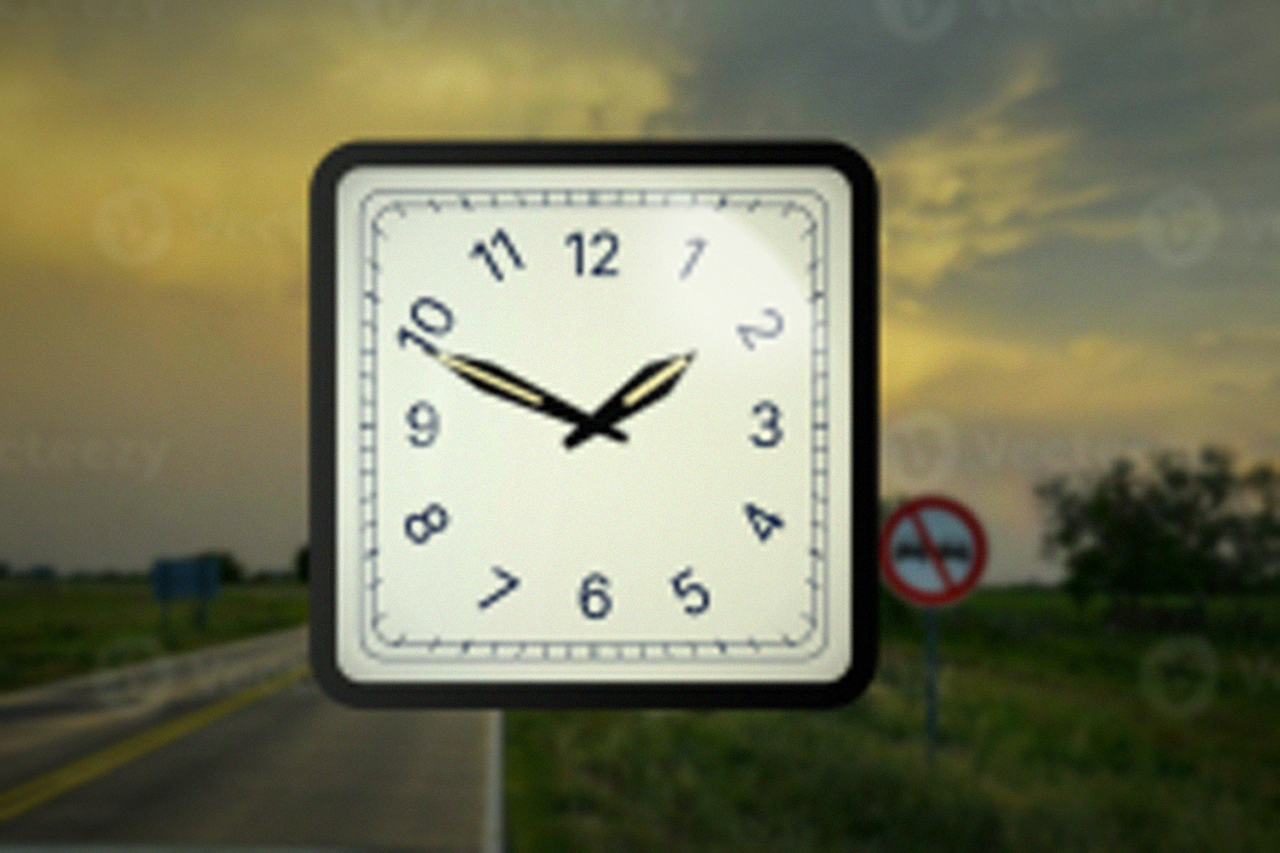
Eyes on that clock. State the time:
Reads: 1:49
